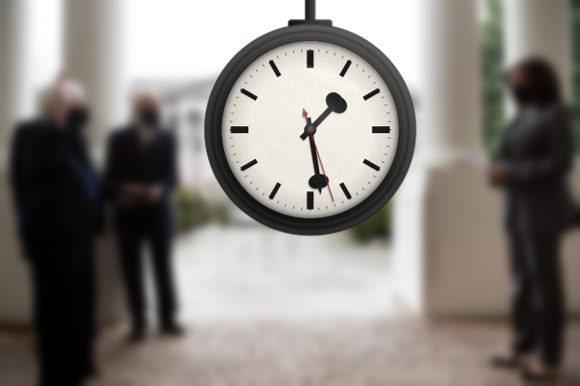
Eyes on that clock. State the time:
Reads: 1:28:27
